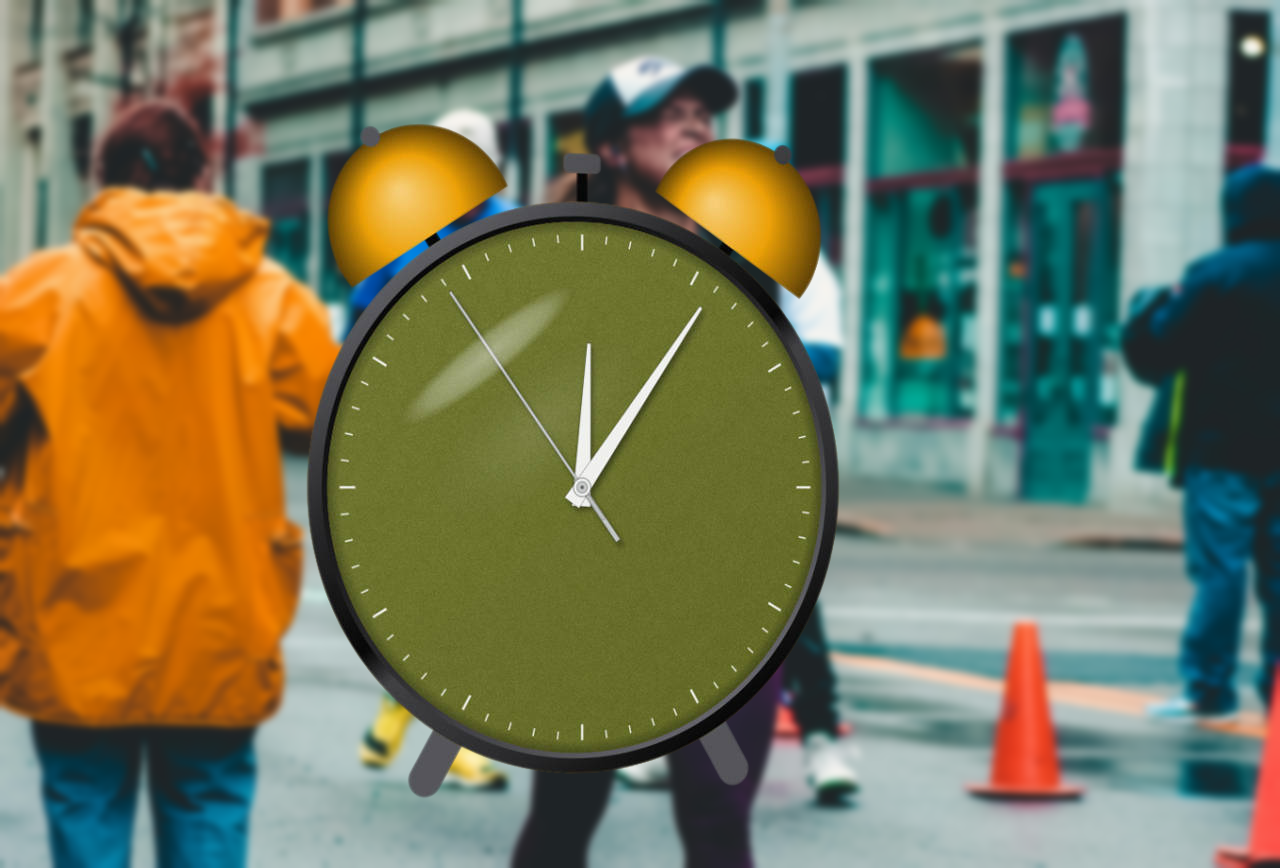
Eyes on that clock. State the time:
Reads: 12:05:54
